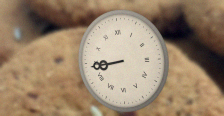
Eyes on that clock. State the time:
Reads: 8:44
